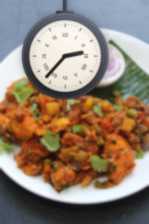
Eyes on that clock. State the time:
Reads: 2:37
